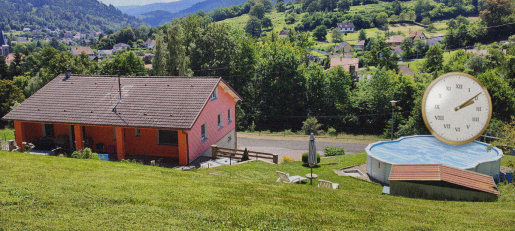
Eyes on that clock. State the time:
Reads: 2:09
